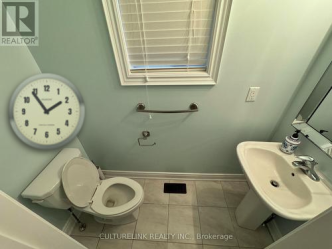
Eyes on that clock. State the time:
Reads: 1:54
